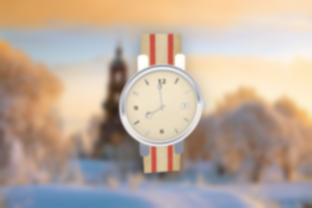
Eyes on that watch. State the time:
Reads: 7:59
